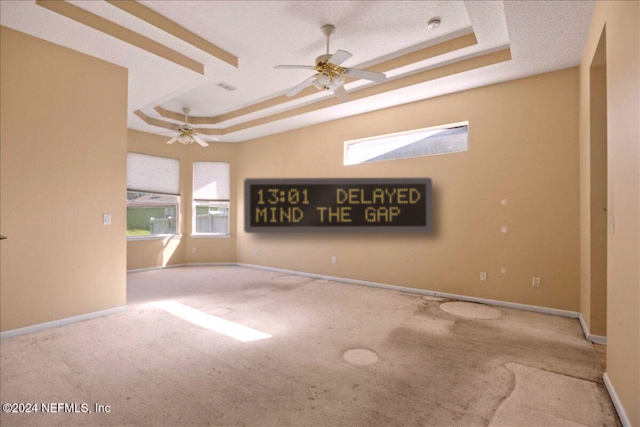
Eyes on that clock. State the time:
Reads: 13:01
